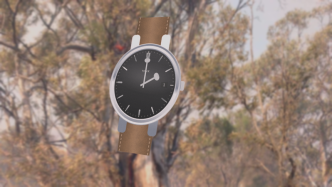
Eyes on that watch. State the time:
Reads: 2:00
